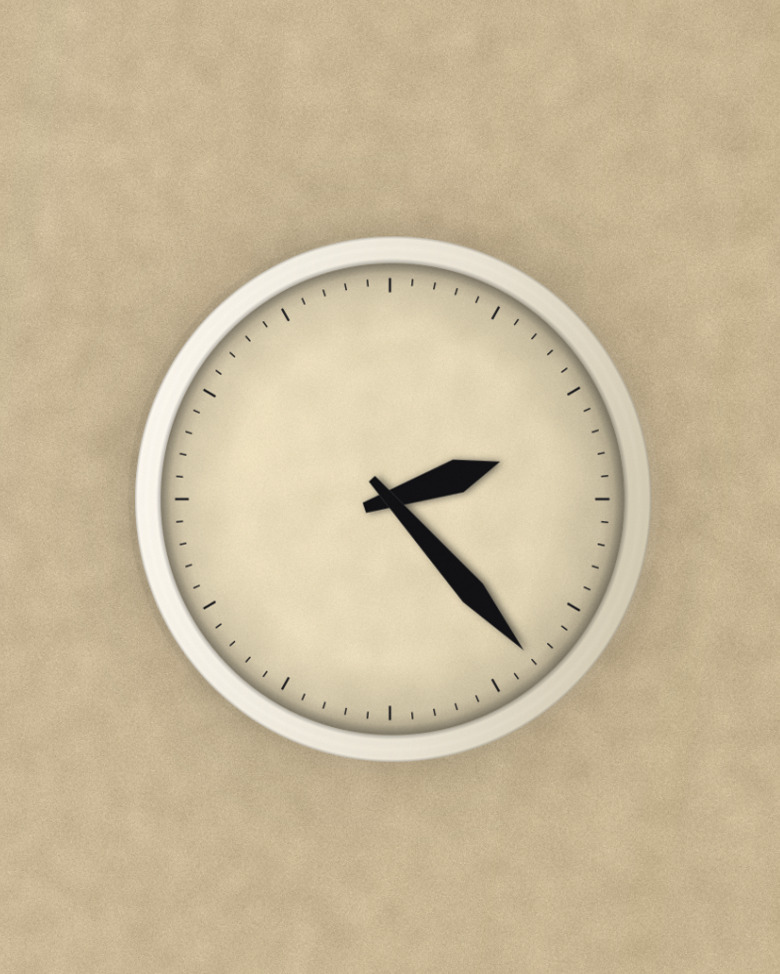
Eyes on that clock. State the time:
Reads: 2:23
